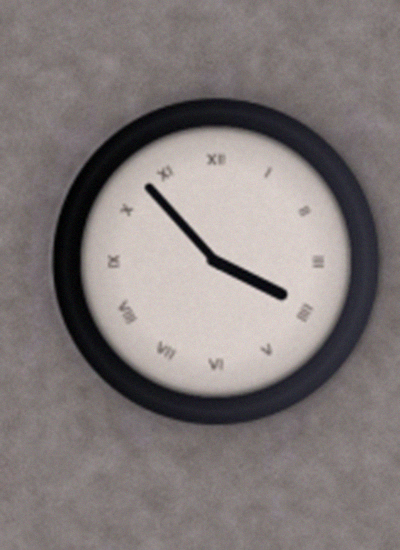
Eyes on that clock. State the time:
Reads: 3:53
